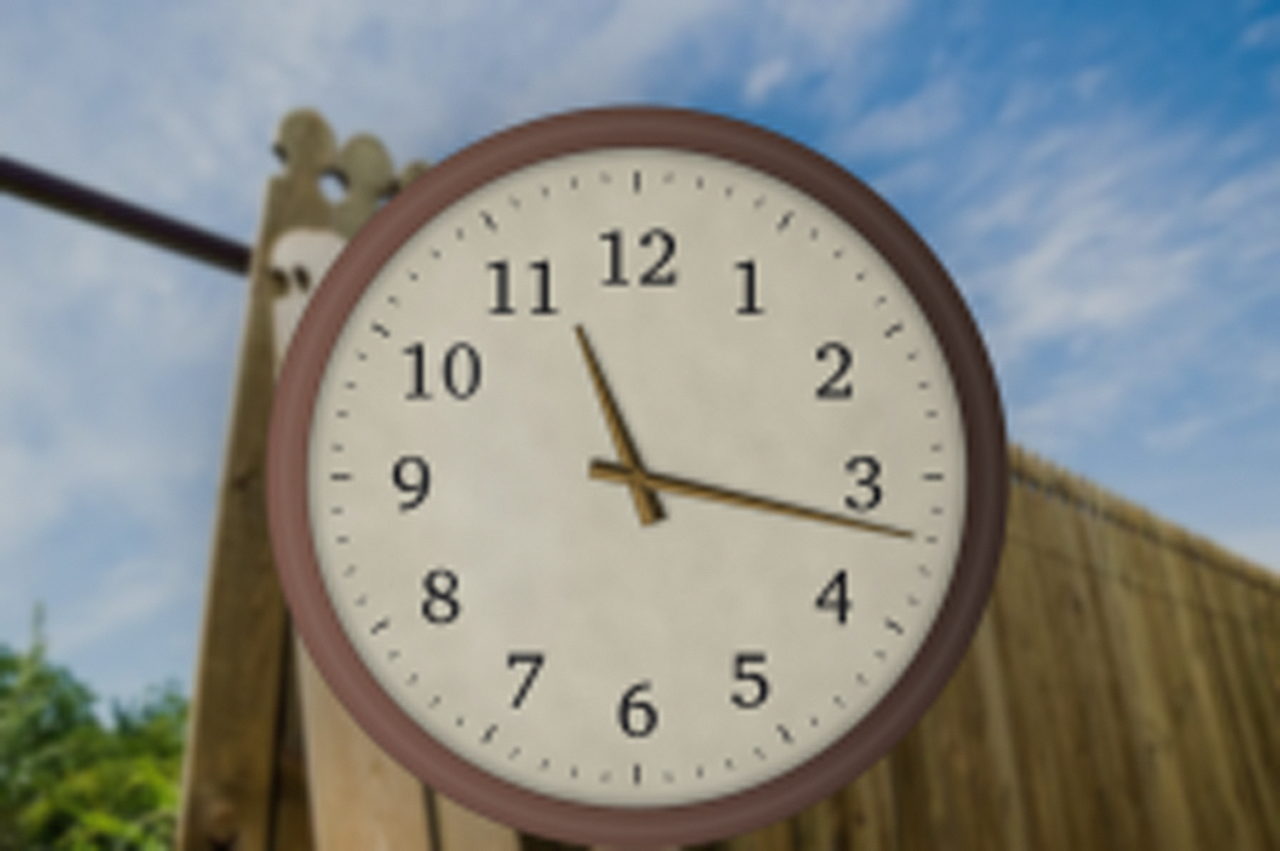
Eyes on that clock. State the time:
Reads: 11:17
